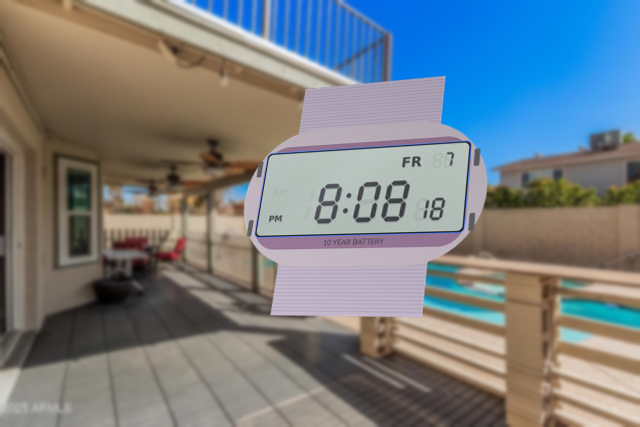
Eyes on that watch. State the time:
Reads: 8:08:18
